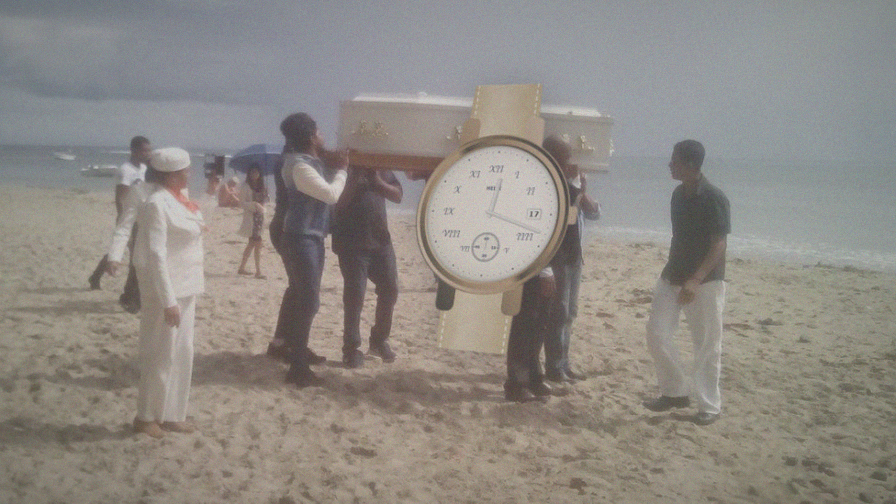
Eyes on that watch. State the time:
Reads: 12:18
